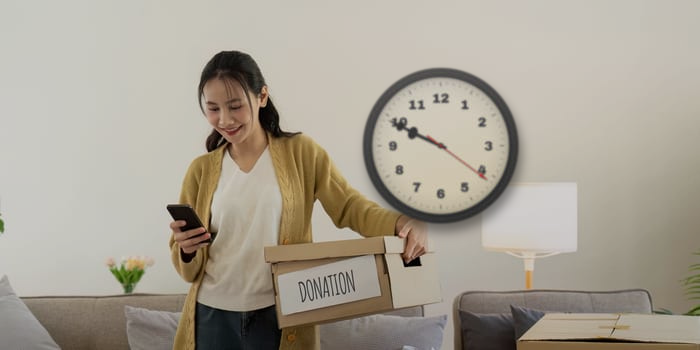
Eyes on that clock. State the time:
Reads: 9:49:21
